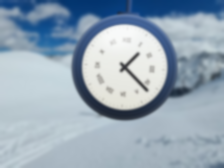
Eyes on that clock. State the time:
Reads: 1:22
